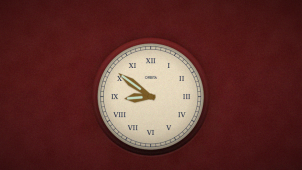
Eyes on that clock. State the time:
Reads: 8:51
